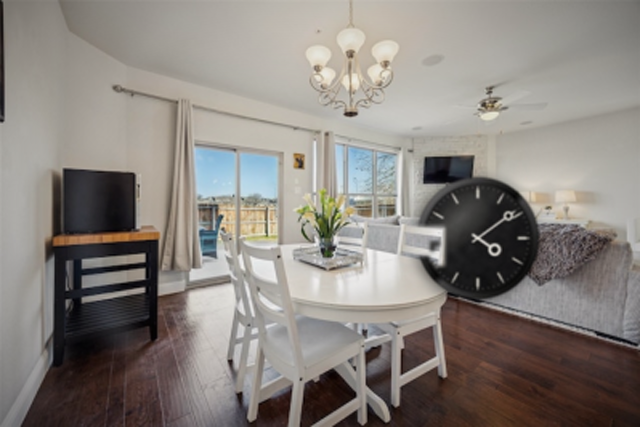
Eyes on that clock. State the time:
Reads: 4:09
